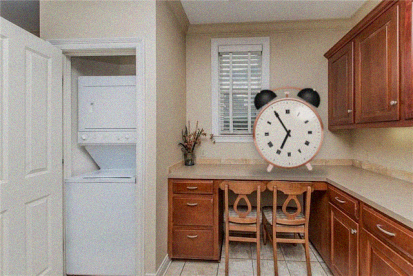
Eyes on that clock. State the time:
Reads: 6:55
